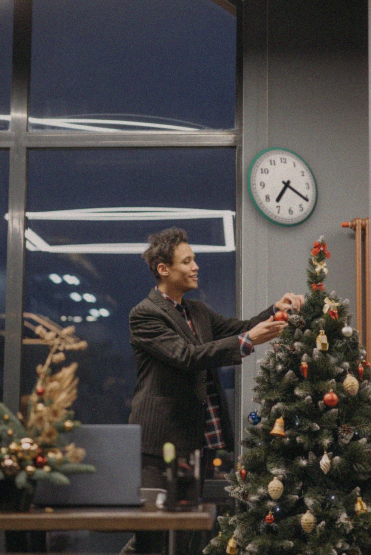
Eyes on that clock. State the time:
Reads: 7:21
